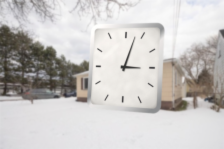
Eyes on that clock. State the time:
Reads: 3:03
